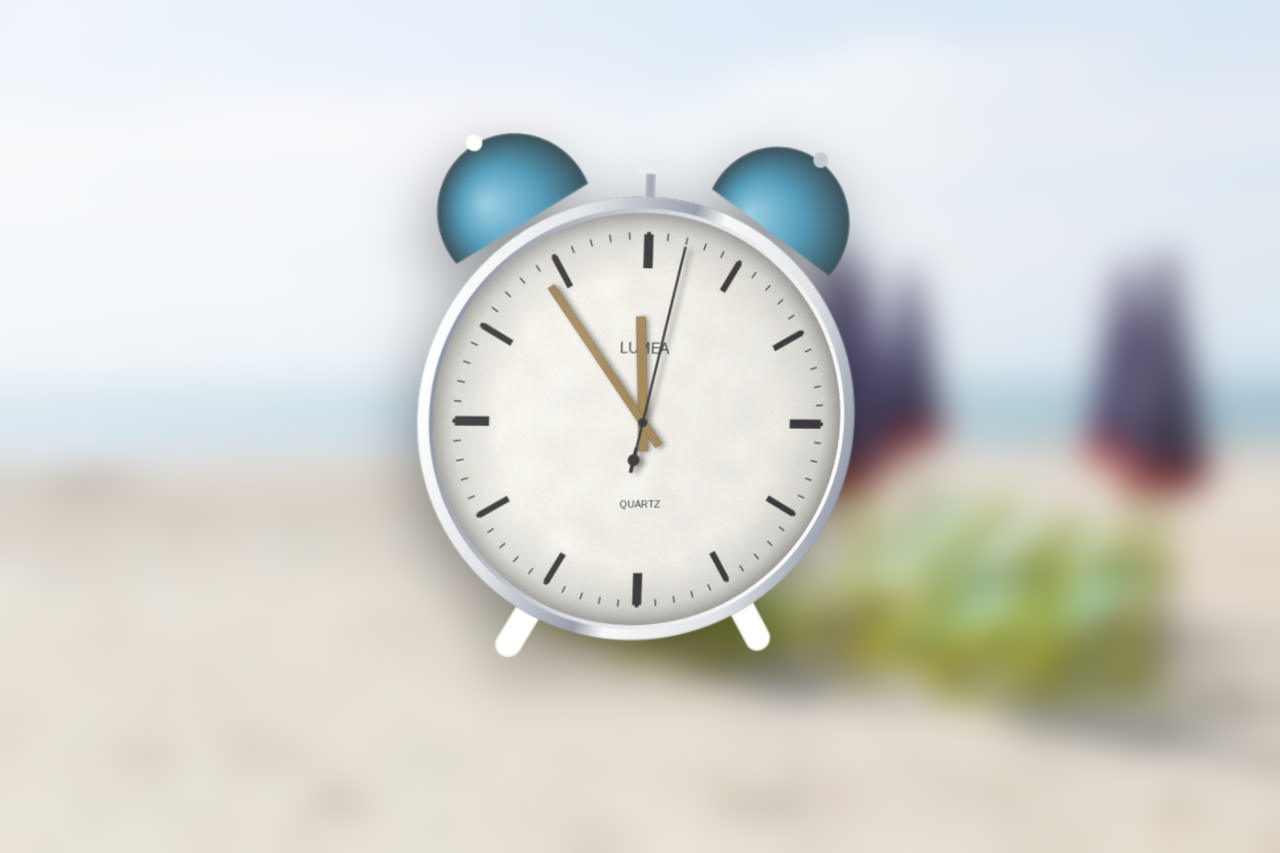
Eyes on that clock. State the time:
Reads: 11:54:02
